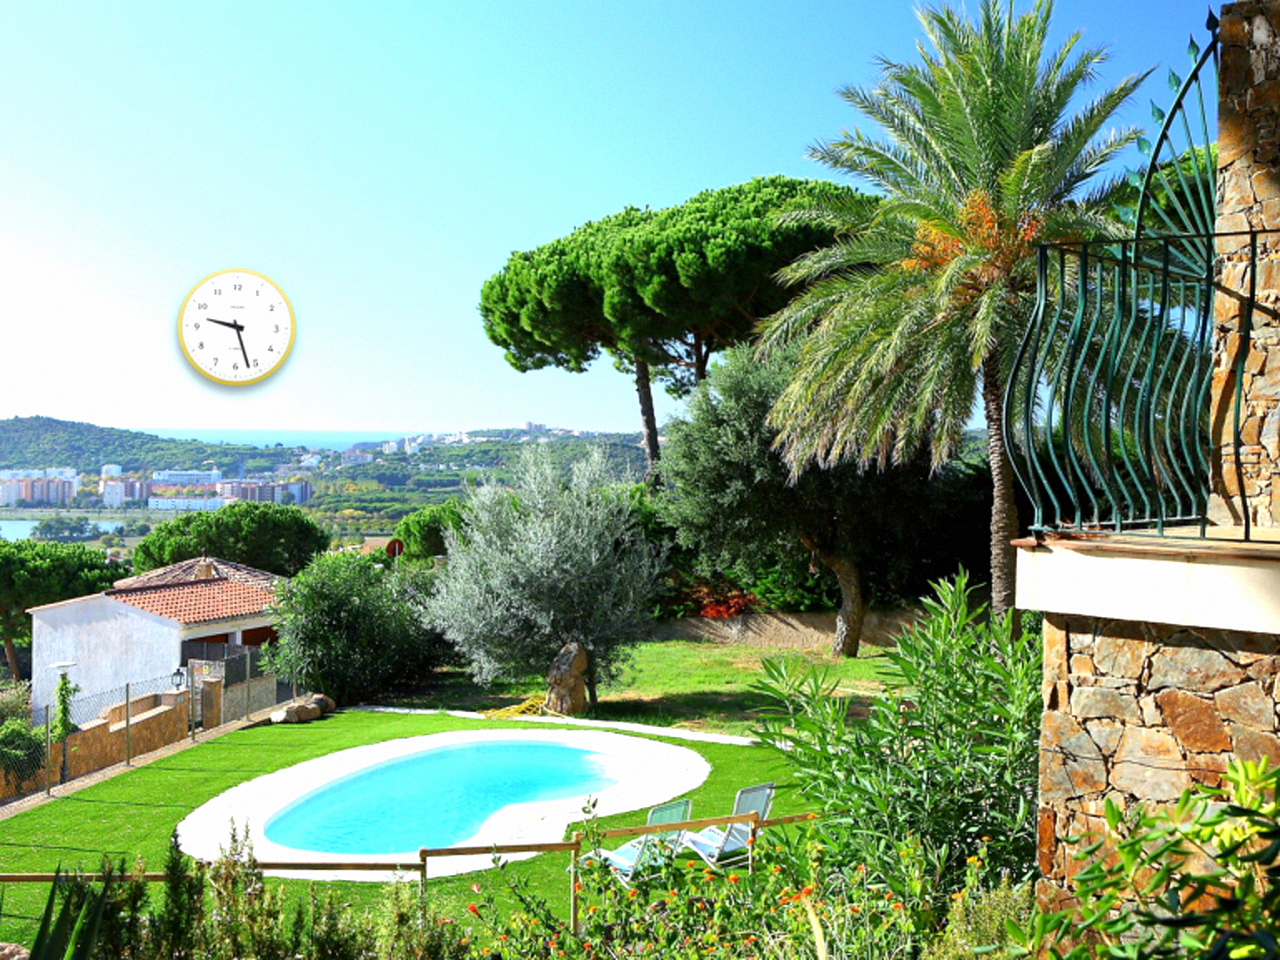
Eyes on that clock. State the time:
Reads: 9:27
